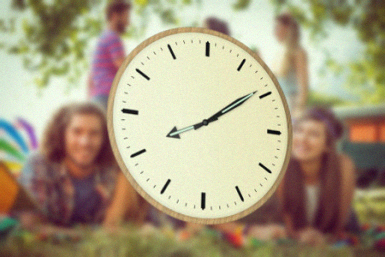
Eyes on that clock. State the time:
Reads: 8:09
